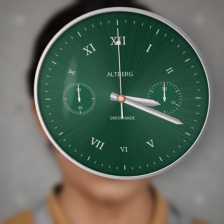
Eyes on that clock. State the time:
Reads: 3:19
